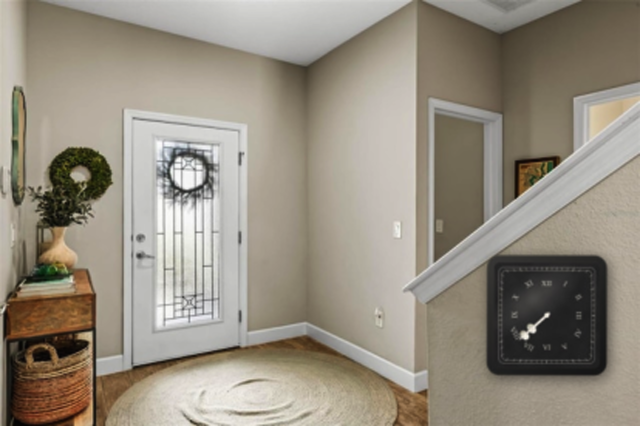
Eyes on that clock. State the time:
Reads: 7:38
